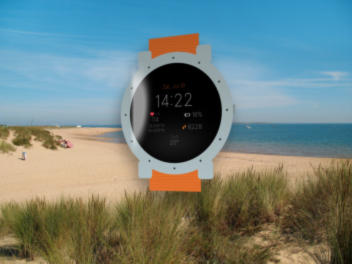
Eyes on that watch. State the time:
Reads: 14:22
